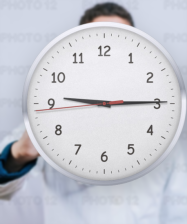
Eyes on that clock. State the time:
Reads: 9:14:44
